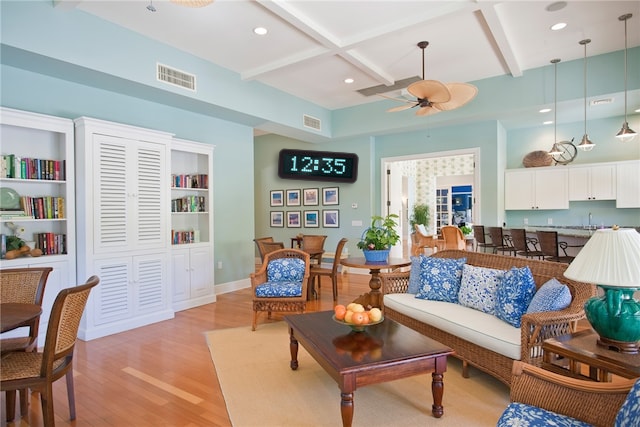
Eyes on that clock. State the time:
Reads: 12:35
